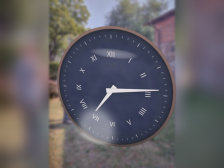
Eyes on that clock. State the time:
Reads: 7:14
